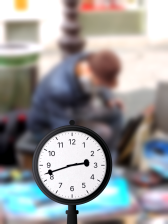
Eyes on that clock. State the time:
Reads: 2:42
